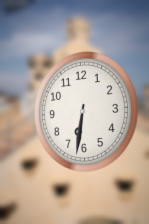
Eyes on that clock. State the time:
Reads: 6:32
